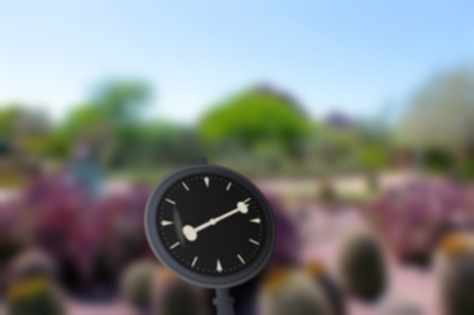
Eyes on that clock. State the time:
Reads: 8:11
